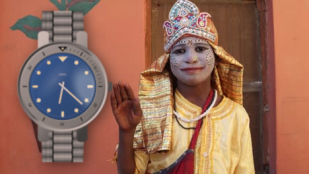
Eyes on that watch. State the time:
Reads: 6:22
